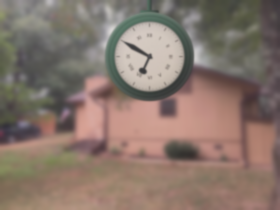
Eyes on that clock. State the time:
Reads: 6:50
